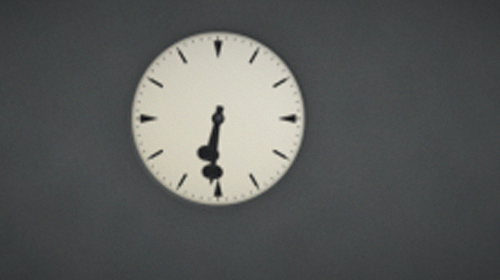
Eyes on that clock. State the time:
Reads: 6:31
